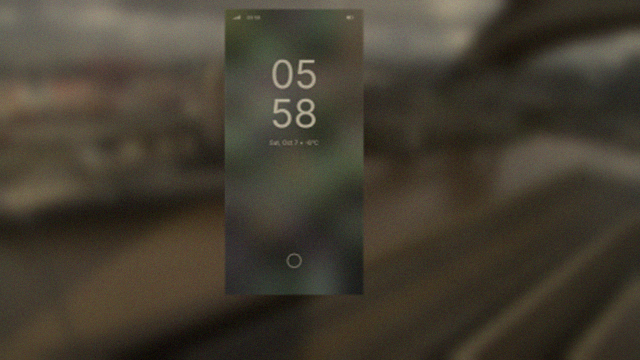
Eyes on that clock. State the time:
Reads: 5:58
